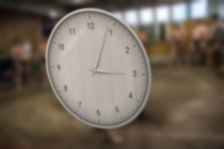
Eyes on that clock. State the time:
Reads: 3:04
